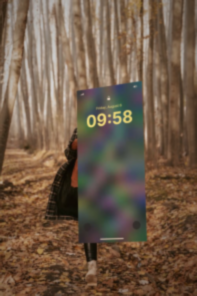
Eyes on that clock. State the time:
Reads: 9:58
